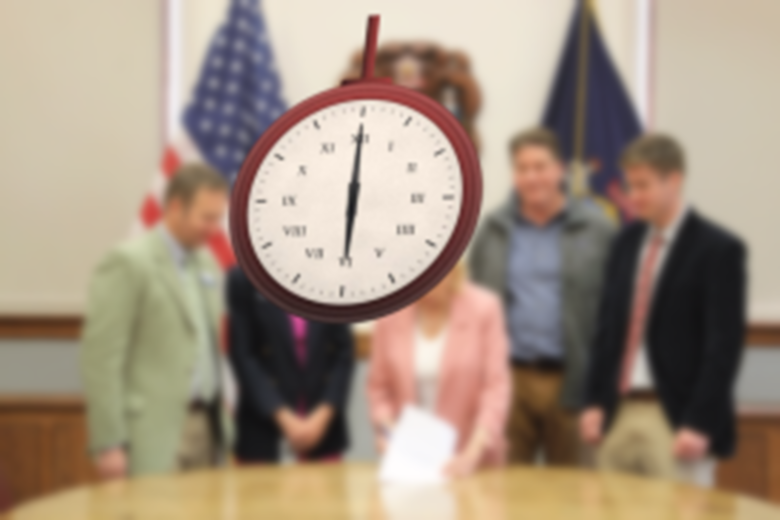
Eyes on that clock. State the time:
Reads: 6:00
